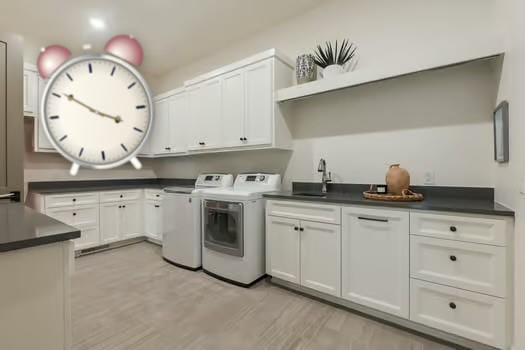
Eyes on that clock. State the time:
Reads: 3:51
